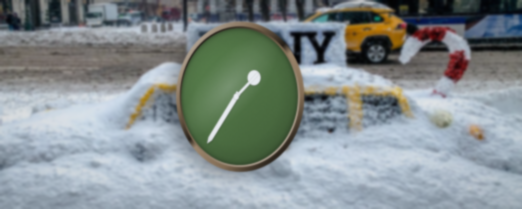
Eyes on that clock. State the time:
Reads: 1:36
